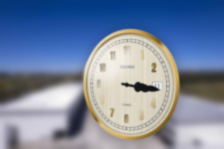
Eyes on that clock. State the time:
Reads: 3:16
